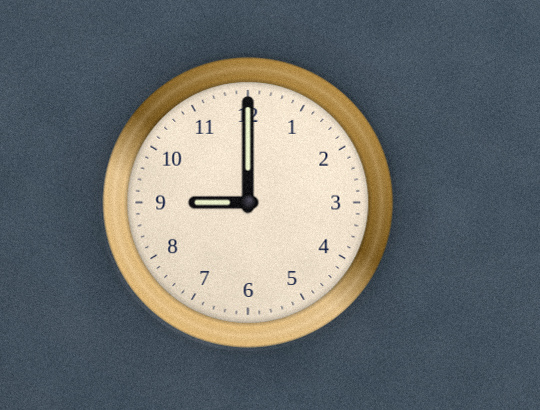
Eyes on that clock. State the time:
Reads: 9:00
